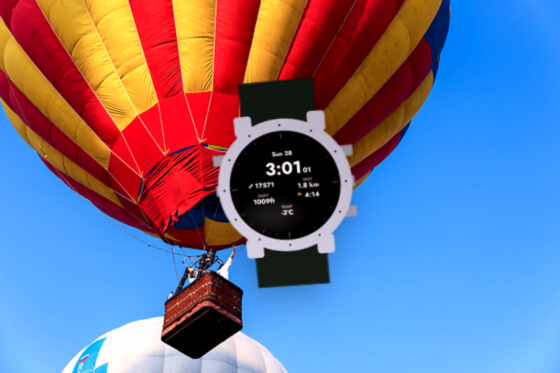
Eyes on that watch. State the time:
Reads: 3:01
